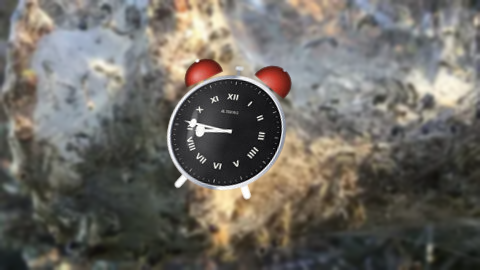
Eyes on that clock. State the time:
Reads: 8:46
